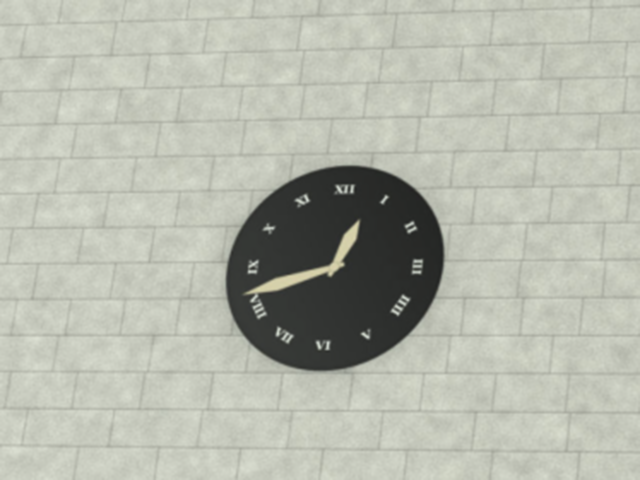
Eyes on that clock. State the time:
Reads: 12:42
